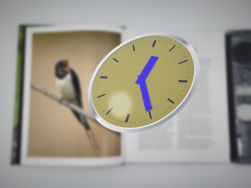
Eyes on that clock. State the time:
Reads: 12:25
